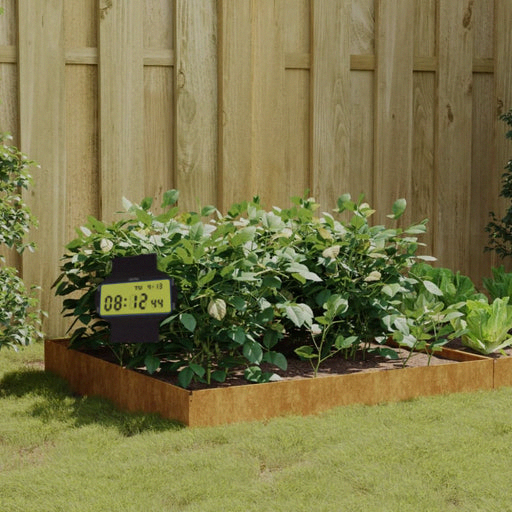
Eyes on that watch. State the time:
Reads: 8:12:44
